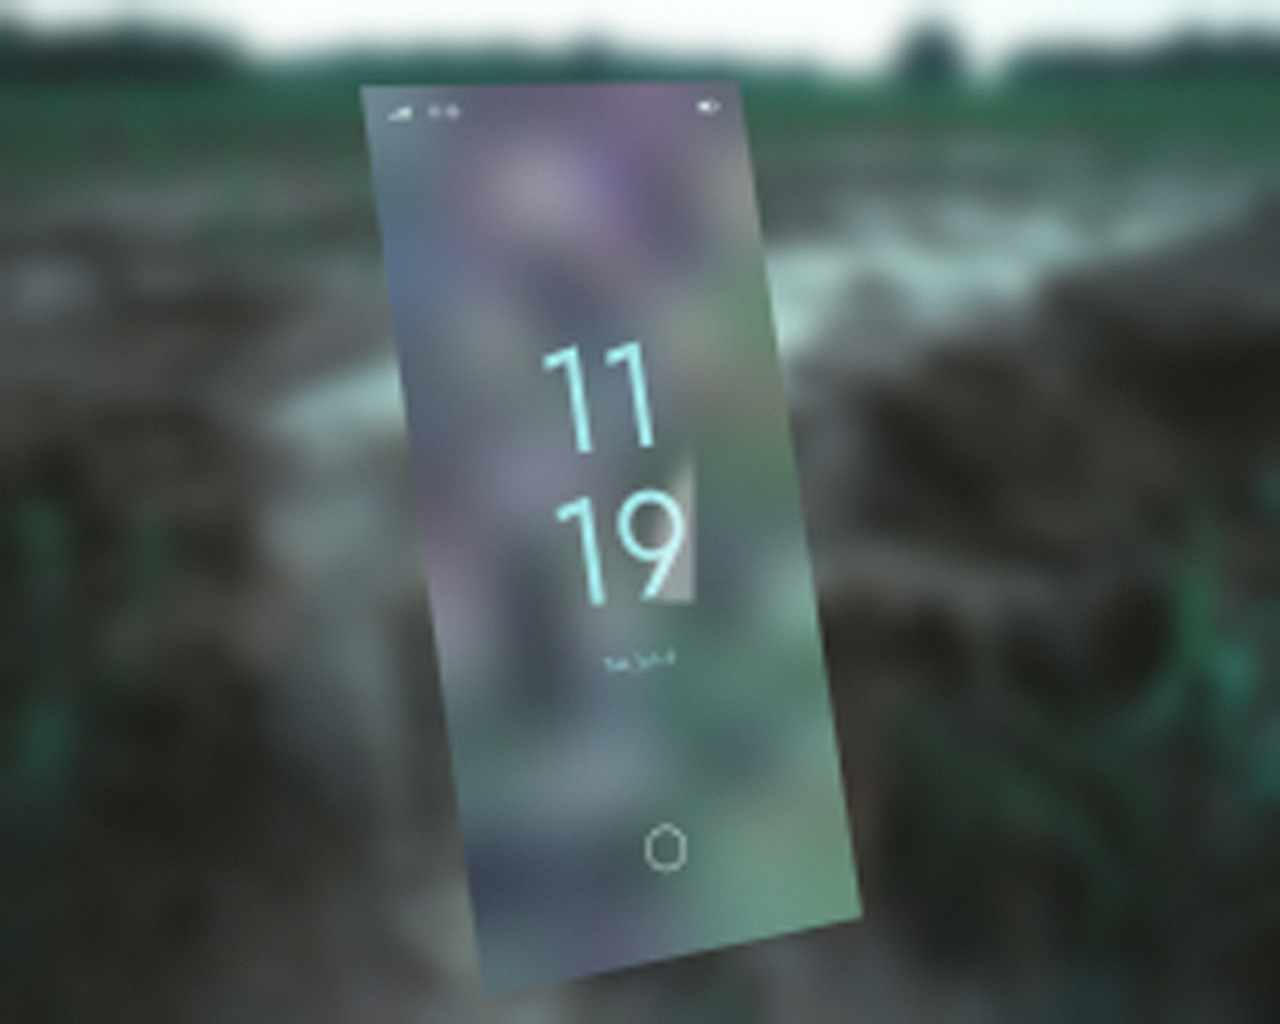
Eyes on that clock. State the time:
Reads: 11:19
